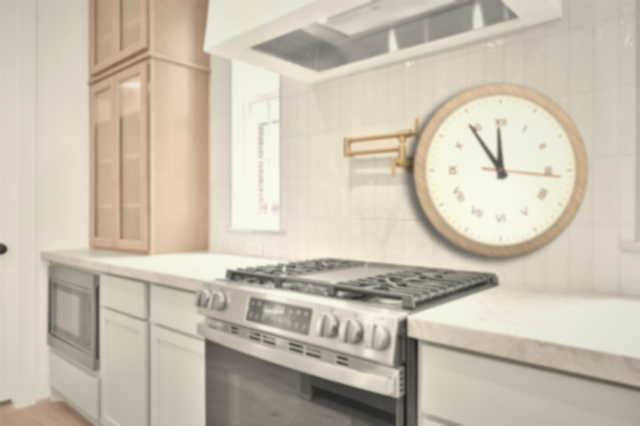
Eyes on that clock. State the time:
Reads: 11:54:16
